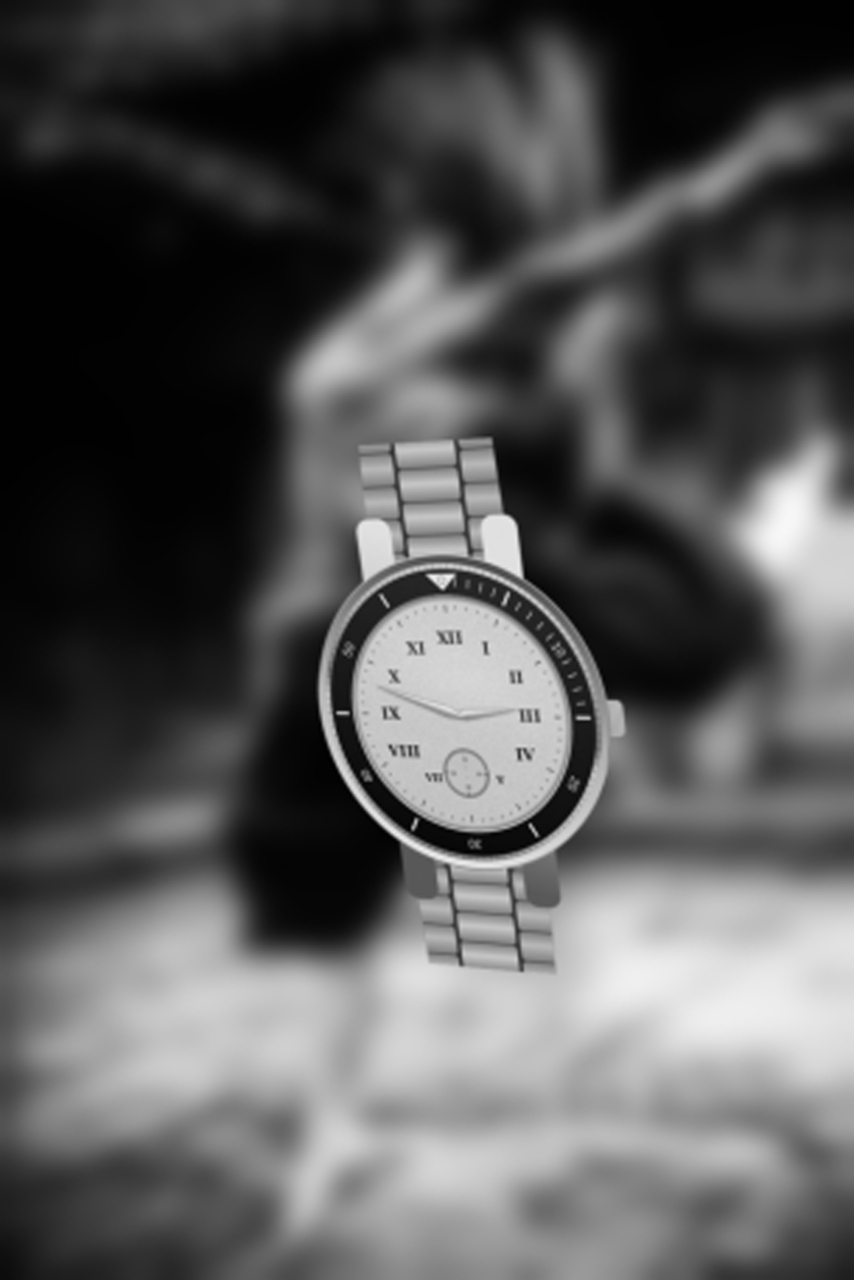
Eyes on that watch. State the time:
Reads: 2:48
